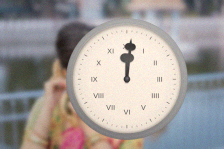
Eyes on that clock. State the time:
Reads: 12:01
